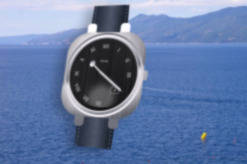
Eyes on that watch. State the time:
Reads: 10:21
